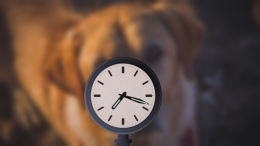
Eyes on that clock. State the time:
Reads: 7:18
